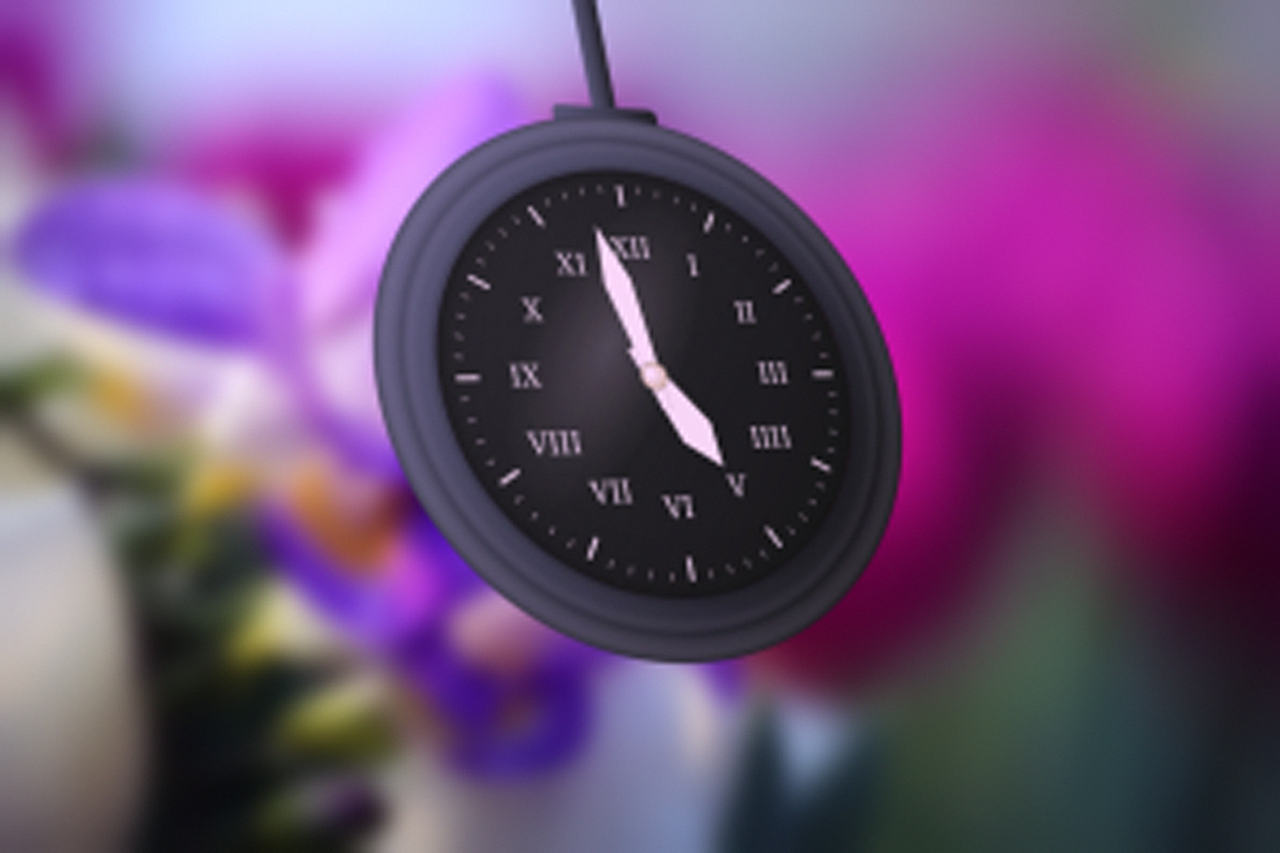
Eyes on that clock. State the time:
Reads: 4:58
